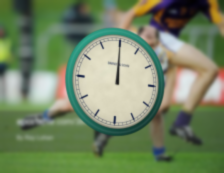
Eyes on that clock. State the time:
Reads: 12:00
